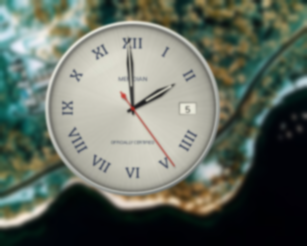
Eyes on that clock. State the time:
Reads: 1:59:24
